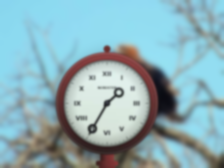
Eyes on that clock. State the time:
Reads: 1:35
